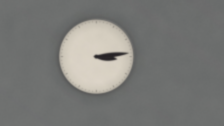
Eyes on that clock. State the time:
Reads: 3:14
